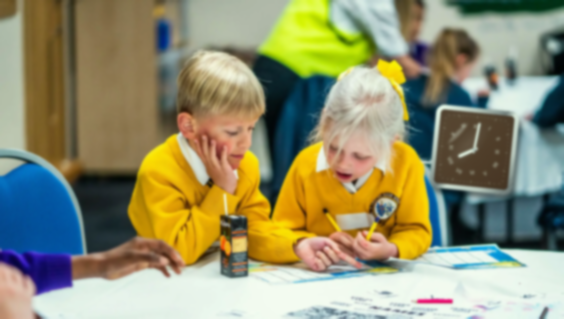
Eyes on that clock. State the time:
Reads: 8:01
